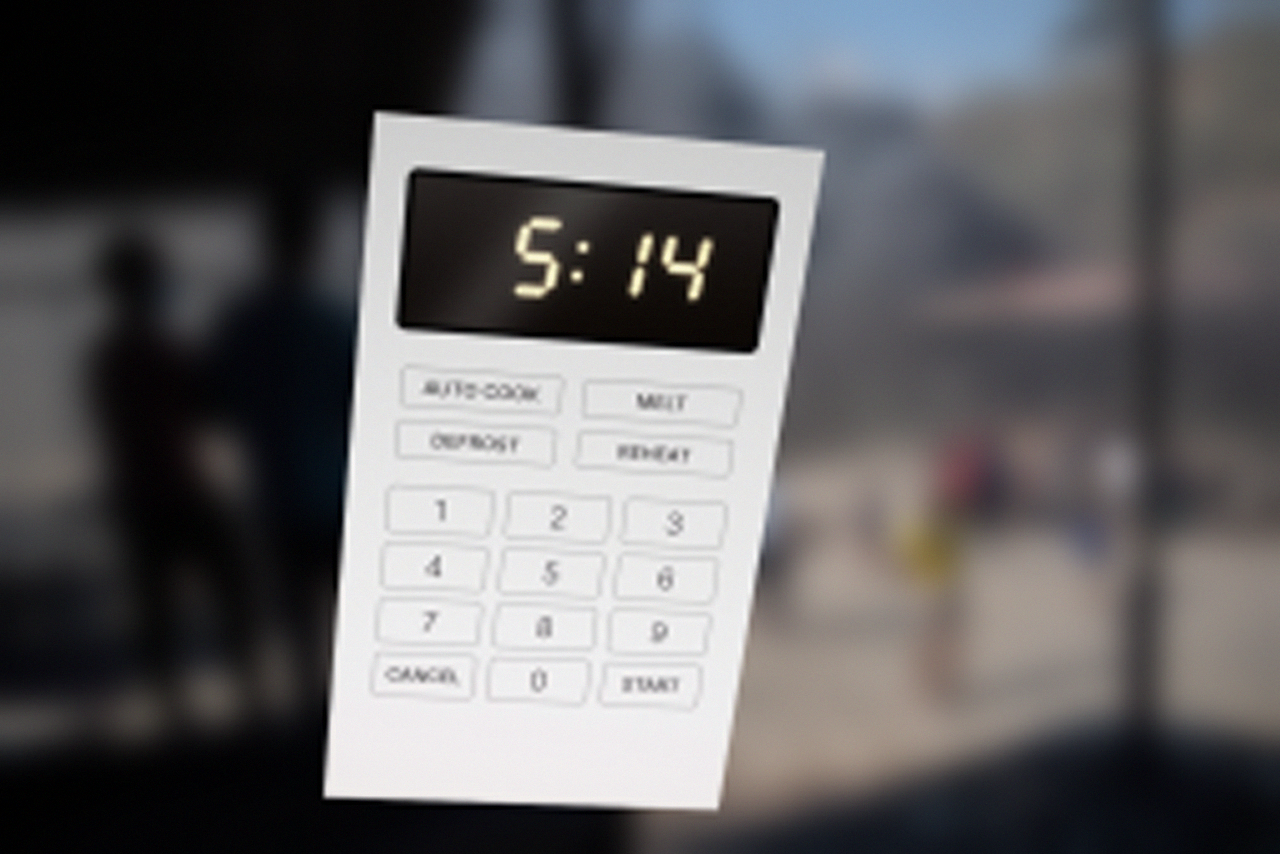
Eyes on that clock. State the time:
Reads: 5:14
